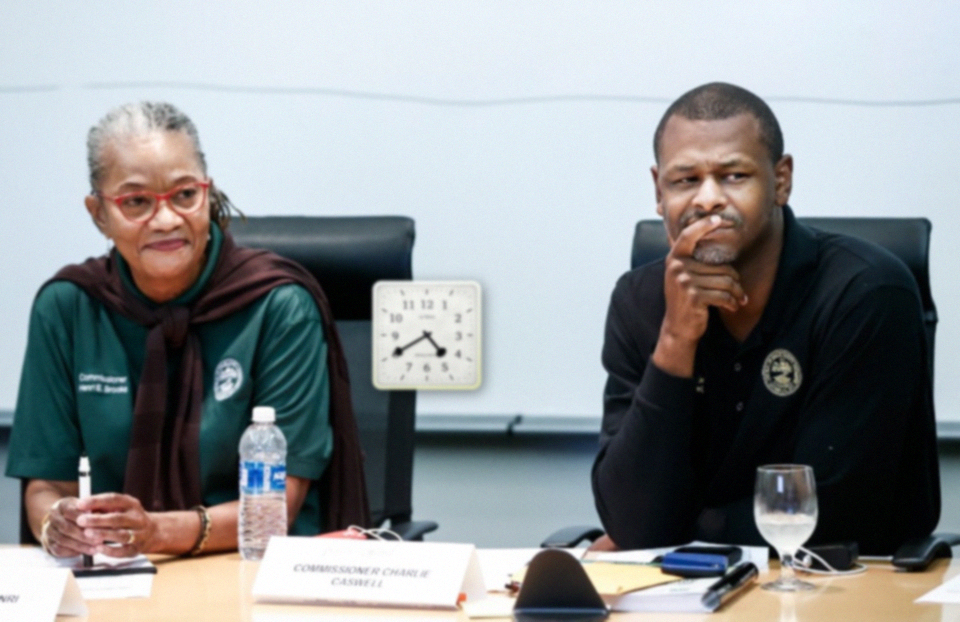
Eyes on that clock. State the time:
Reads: 4:40
